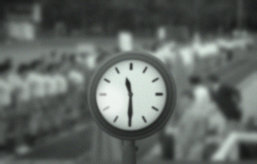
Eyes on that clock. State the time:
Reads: 11:30
